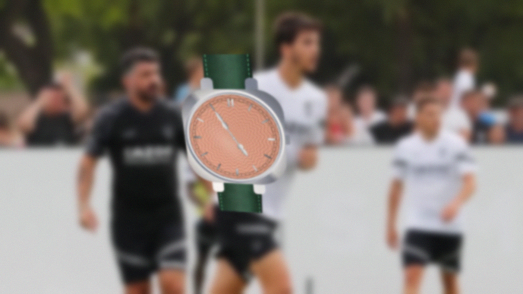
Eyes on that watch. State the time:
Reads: 4:55
